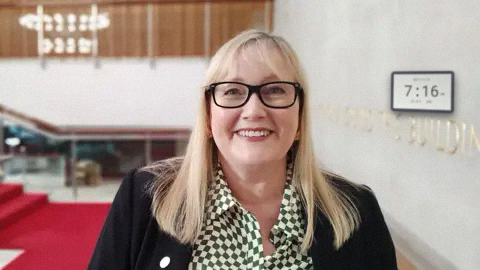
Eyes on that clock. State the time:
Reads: 7:16
